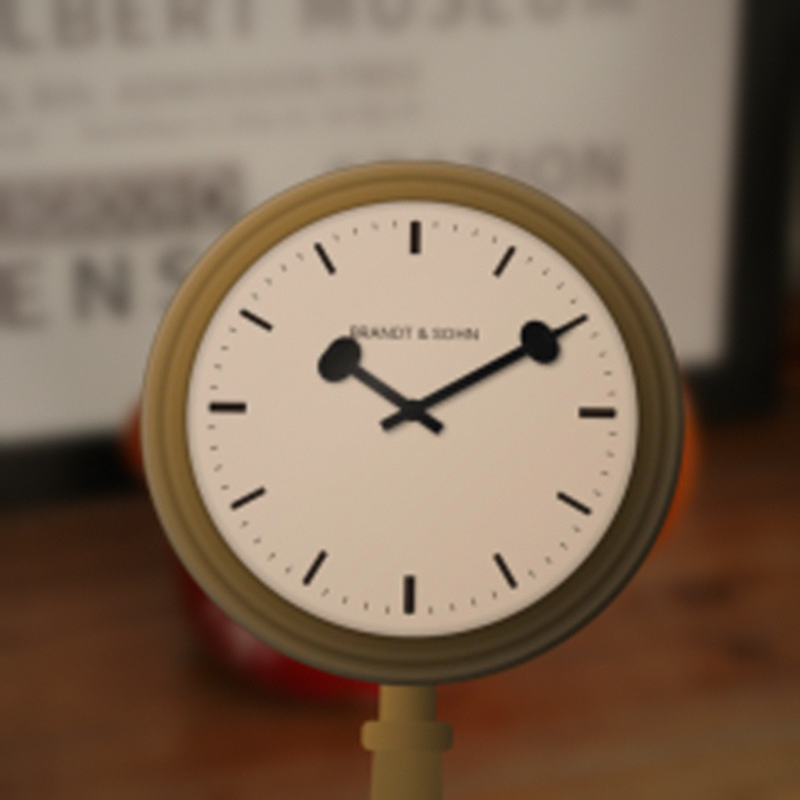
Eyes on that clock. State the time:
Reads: 10:10
